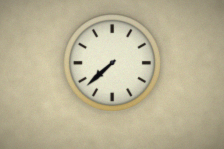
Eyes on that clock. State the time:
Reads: 7:38
